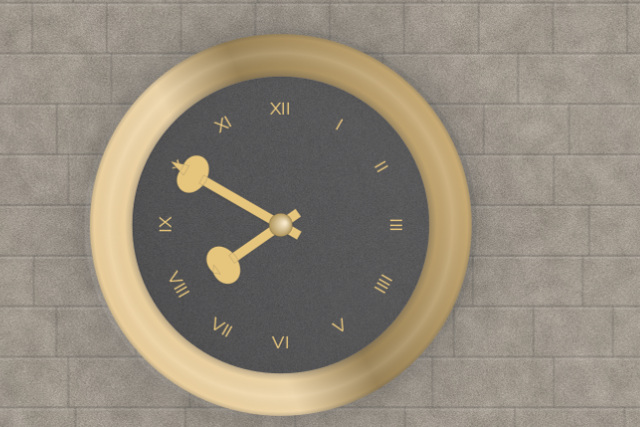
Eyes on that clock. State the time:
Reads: 7:50
